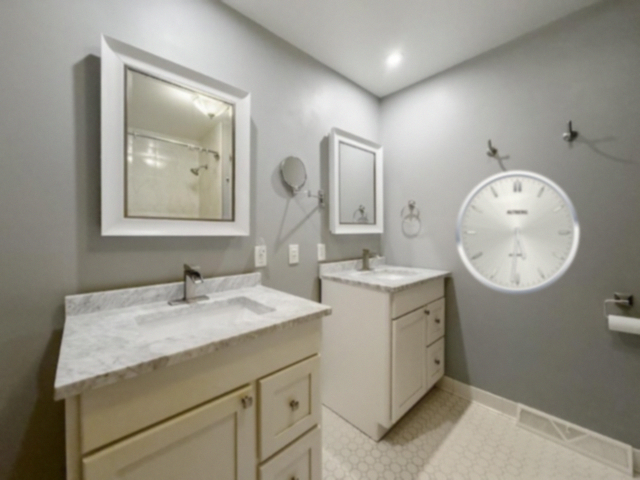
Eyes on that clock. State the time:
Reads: 5:31
